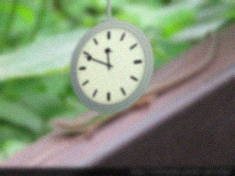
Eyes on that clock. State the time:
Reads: 11:49
